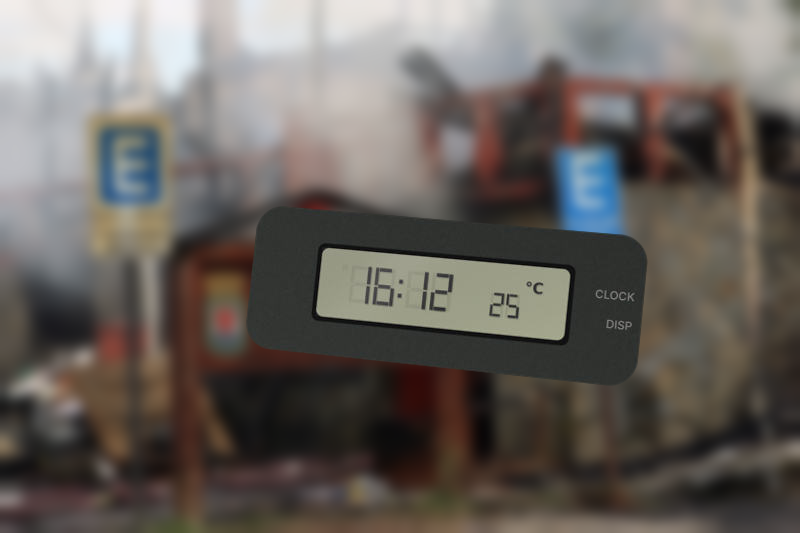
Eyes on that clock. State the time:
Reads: 16:12
